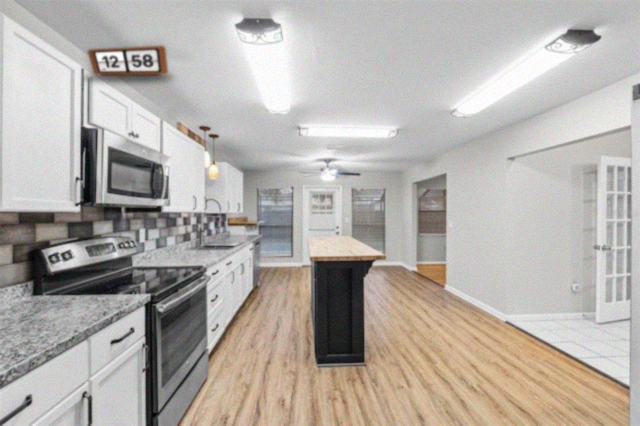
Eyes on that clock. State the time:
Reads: 12:58
